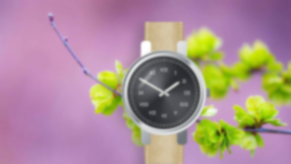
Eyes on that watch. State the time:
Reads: 1:50
